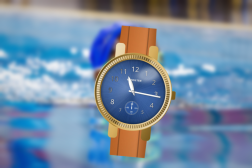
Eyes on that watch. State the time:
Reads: 11:16
